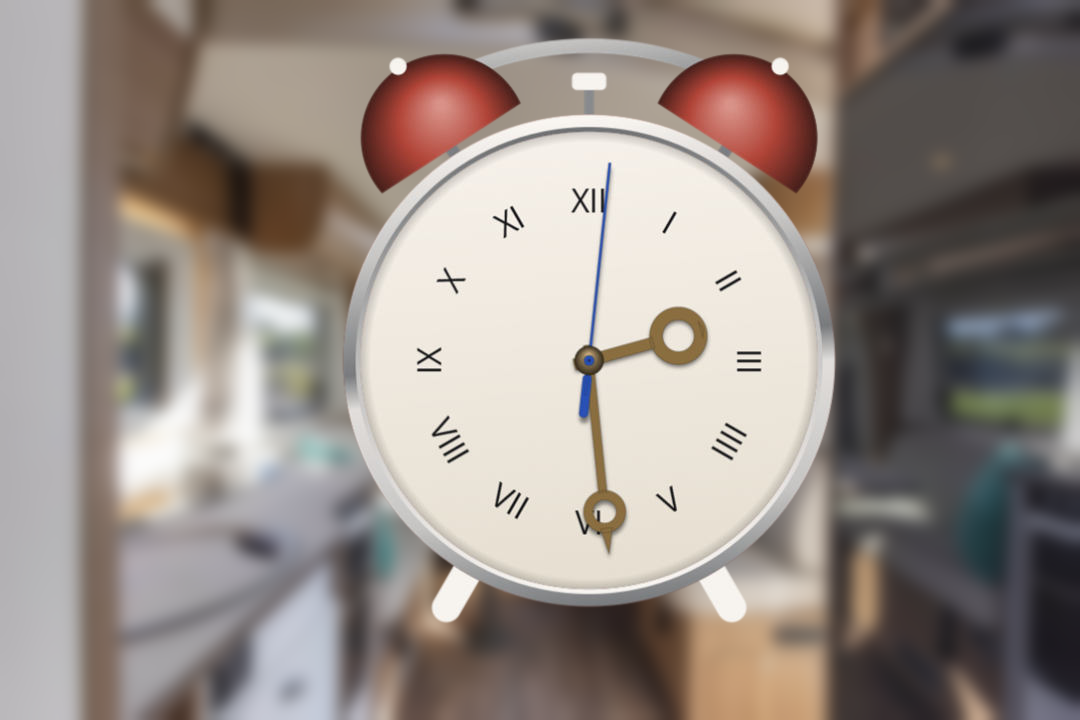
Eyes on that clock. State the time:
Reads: 2:29:01
